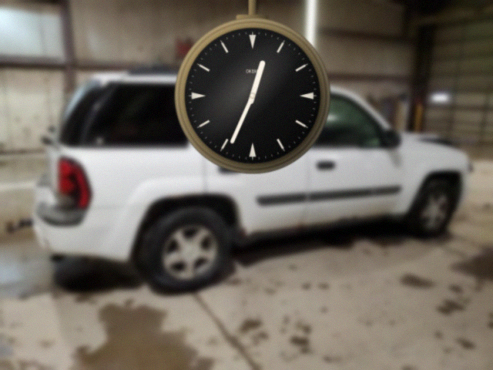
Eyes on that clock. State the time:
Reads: 12:34
